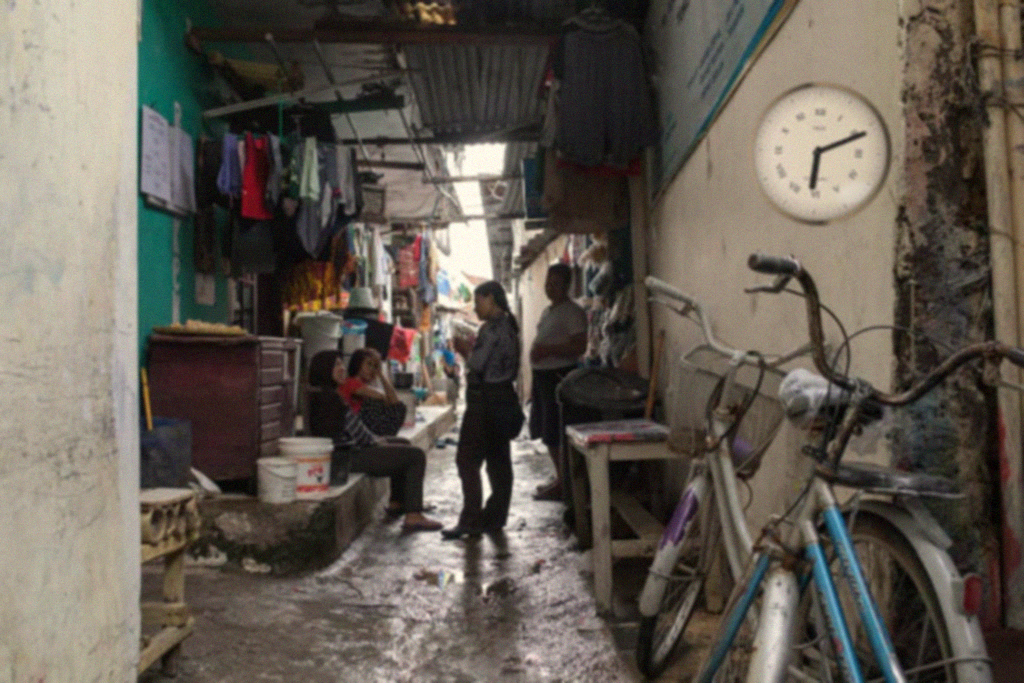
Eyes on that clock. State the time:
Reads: 6:11
